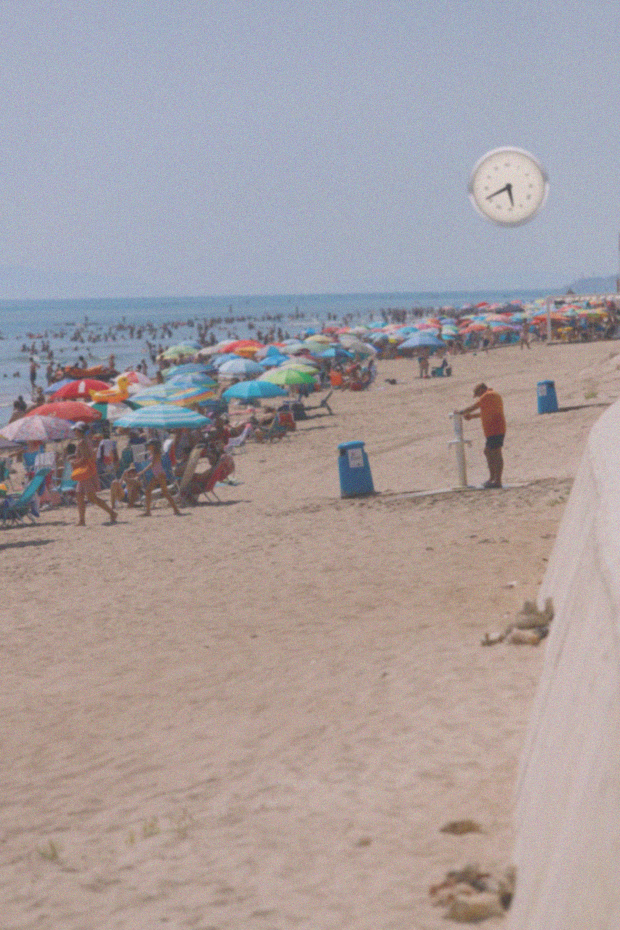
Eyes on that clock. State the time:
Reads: 5:41
